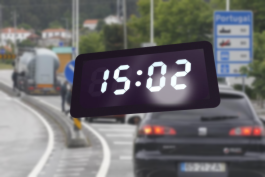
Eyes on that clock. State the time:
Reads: 15:02
